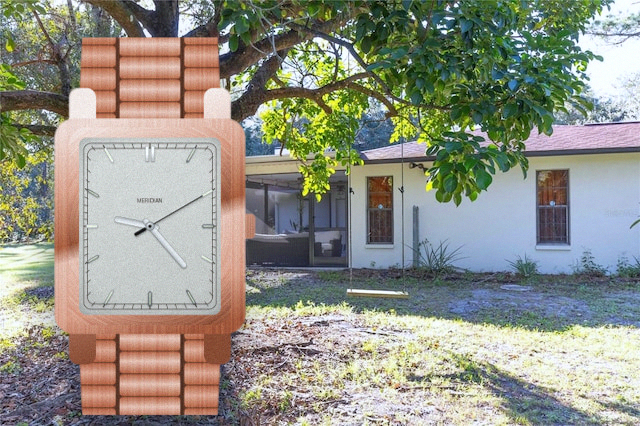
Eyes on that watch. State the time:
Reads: 9:23:10
